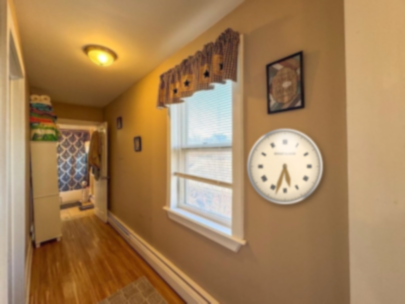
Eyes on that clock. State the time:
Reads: 5:33
